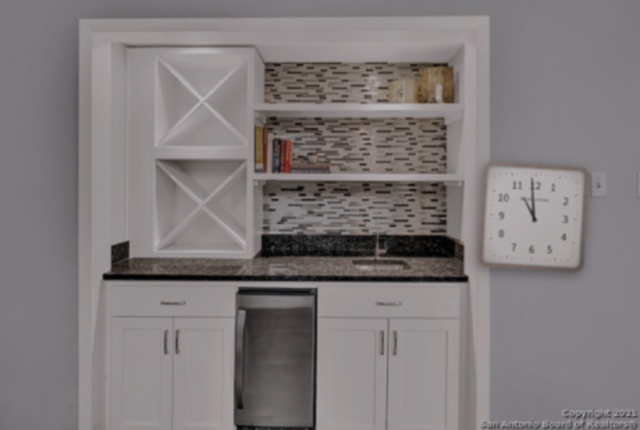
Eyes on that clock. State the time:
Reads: 10:59
